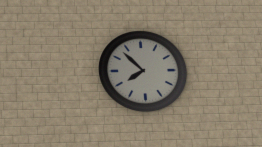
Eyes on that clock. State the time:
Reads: 7:53
